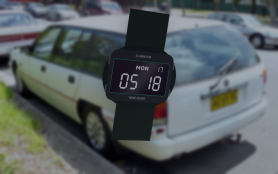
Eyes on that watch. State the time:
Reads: 5:18
